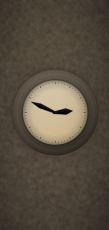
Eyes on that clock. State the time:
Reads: 2:49
